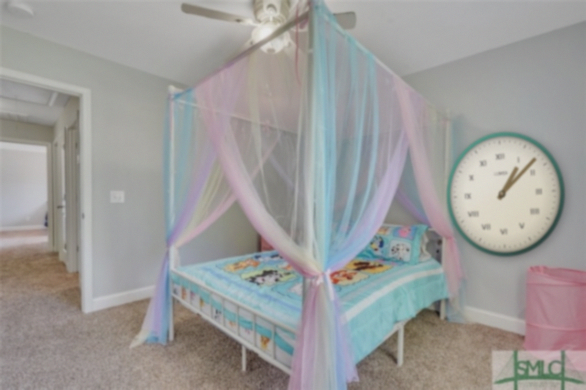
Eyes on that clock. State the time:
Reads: 1:08
